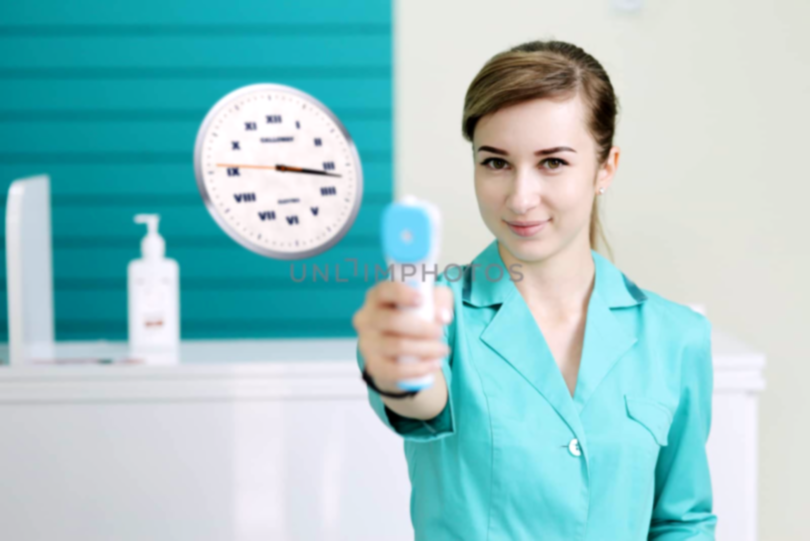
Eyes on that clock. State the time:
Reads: 3:16:46
